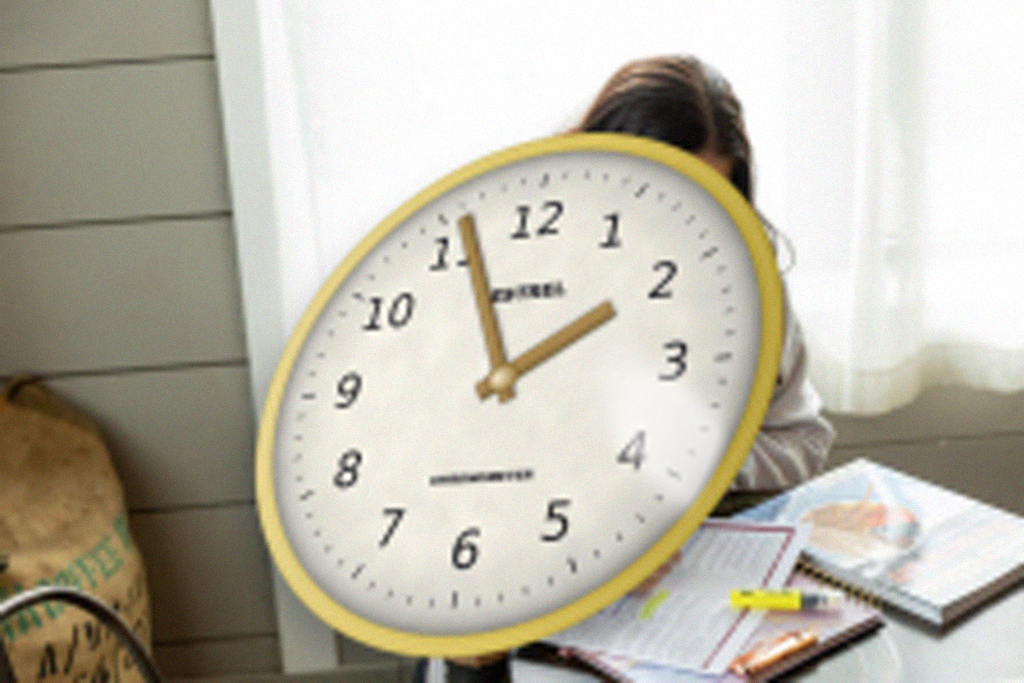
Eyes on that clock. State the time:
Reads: 1:56
